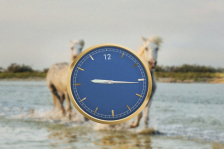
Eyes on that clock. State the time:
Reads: 9:16
